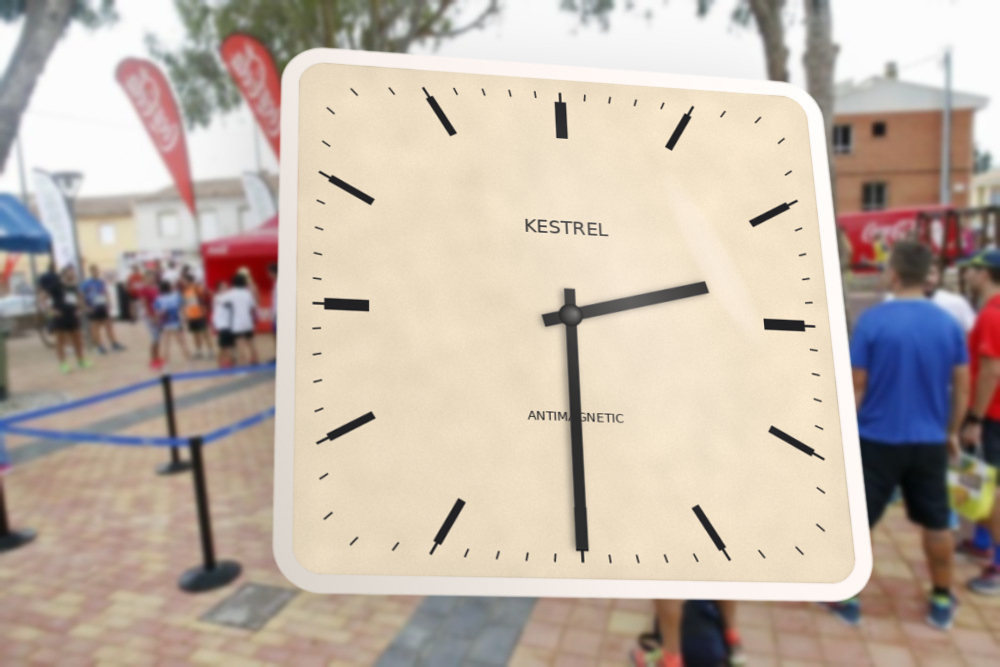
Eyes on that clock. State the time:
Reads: 2:30
